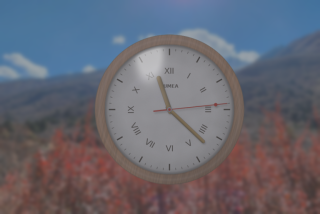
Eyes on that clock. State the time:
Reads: 11:22:14
